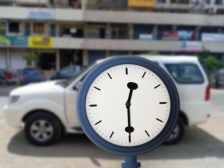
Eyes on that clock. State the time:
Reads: 12:30
